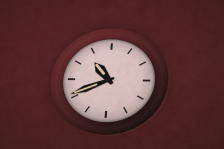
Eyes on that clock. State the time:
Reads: 10:41
